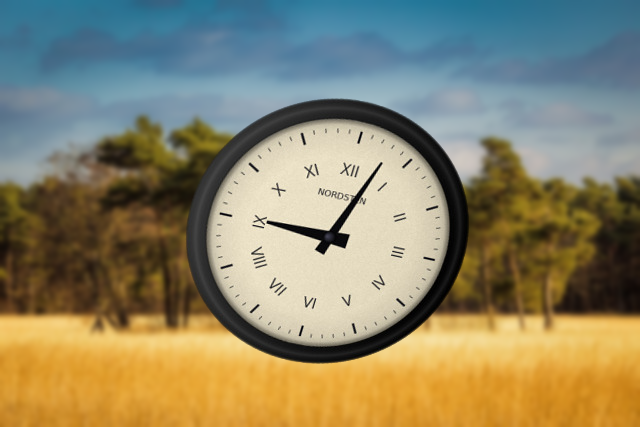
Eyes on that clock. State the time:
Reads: 9:03
